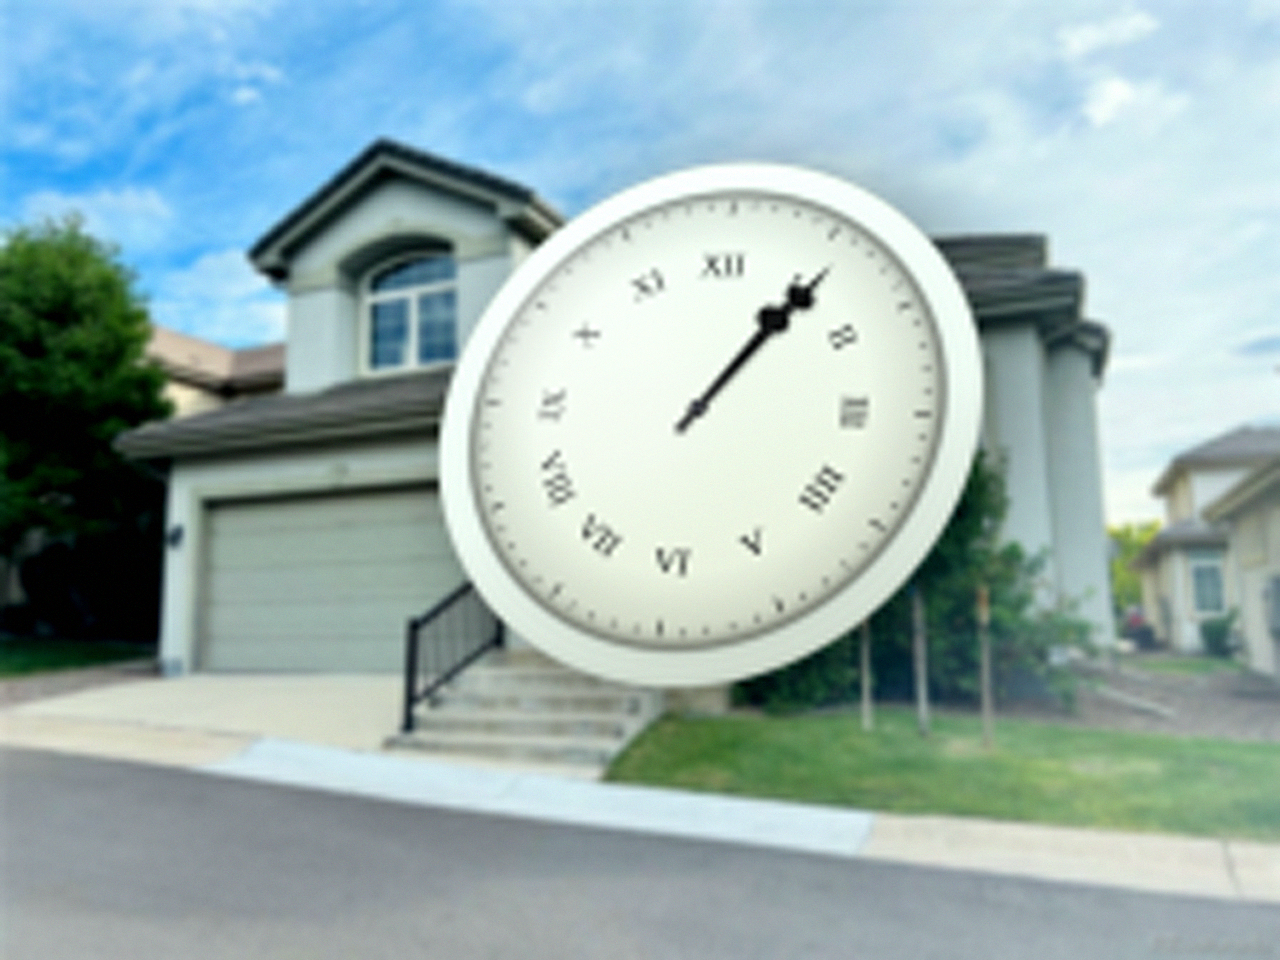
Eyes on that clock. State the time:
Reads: 1:06
